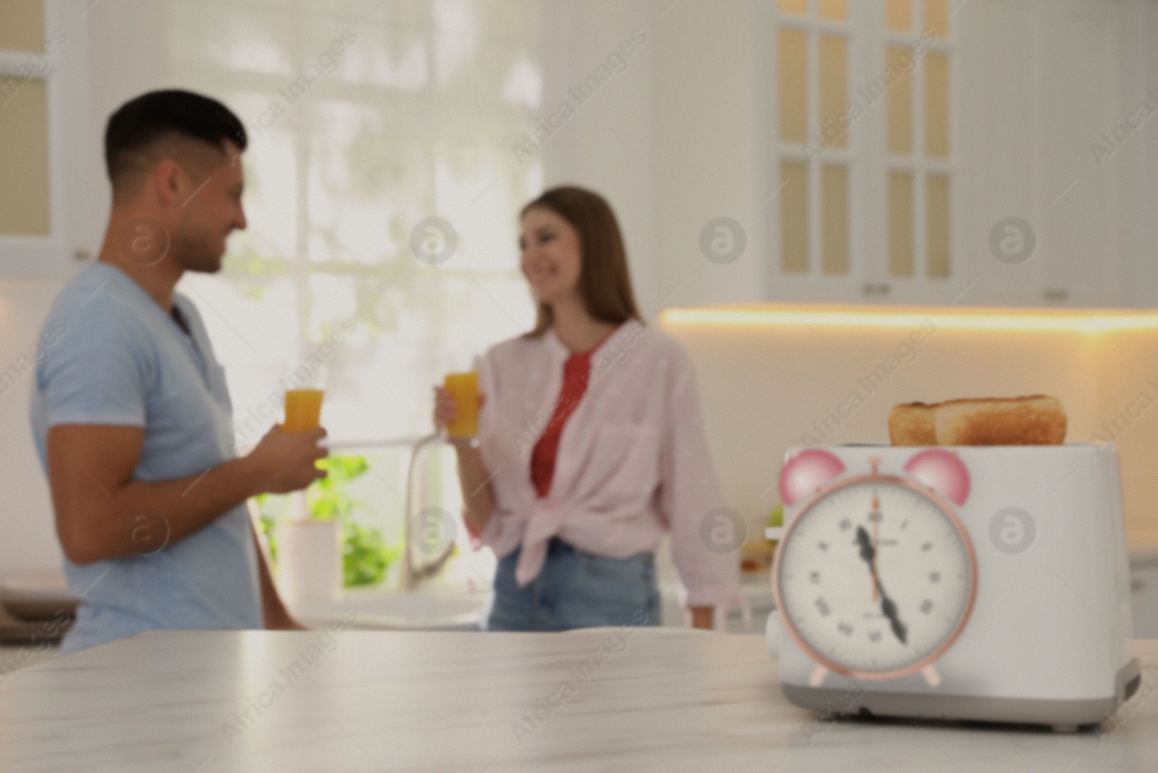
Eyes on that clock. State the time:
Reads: 11:26:00
